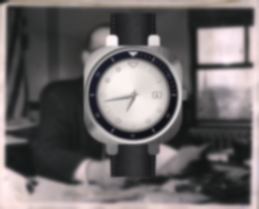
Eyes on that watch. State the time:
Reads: 6:43
